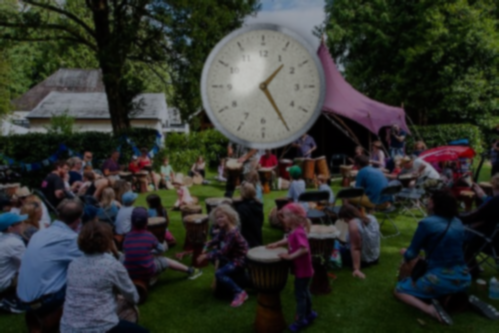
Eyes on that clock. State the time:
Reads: 1:25
